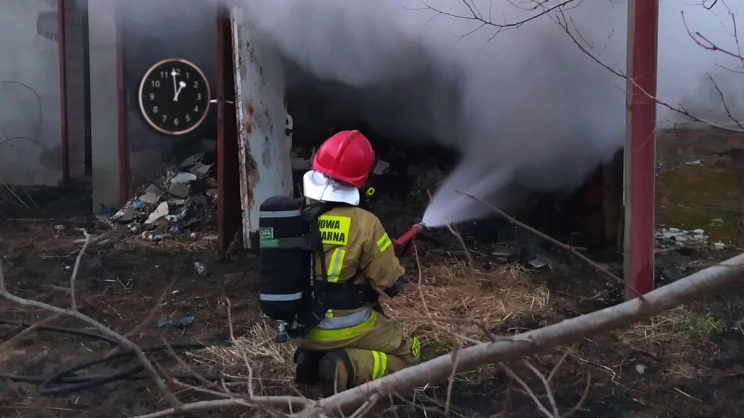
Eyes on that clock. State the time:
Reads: 12:59
